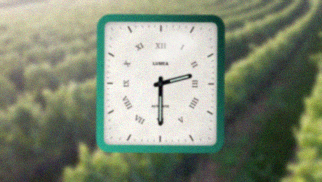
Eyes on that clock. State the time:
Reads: 2:30
